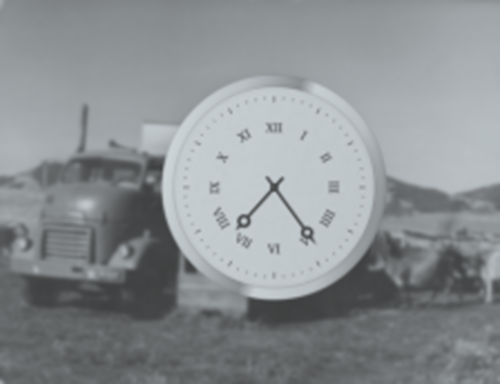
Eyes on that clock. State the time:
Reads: 7:24
